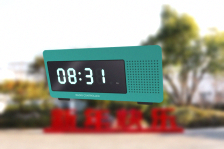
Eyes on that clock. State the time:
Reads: 8:31
